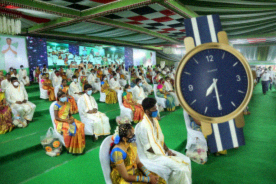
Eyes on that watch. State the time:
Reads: 7:30
